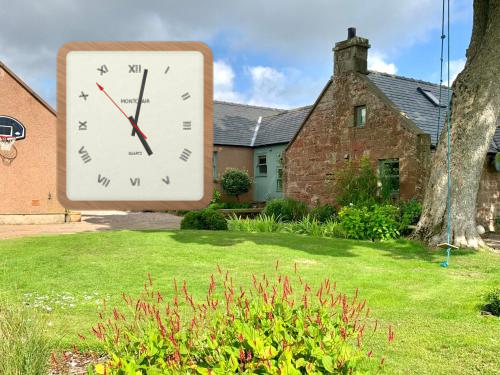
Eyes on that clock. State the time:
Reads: 5:01:53
